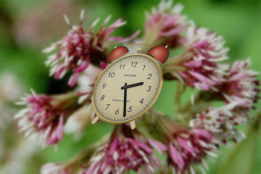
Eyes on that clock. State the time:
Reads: 2:27
